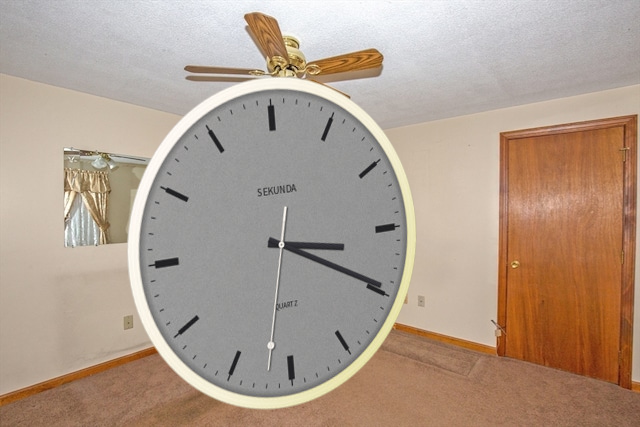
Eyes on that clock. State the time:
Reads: 3:19:32
